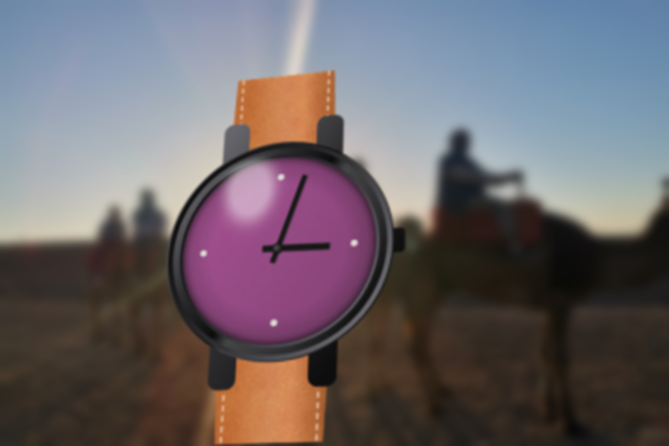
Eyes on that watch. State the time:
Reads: 3:03
